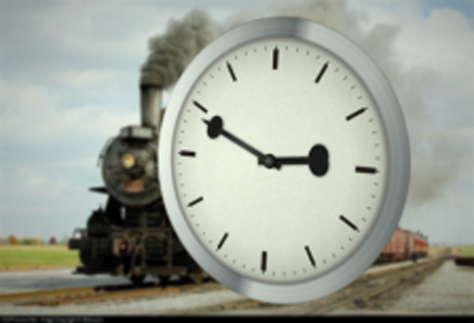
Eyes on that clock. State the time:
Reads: 2:49
